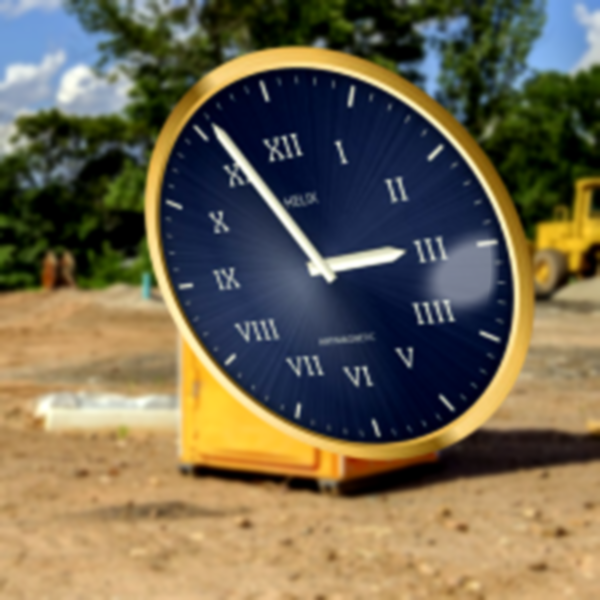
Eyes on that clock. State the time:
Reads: 2:56
